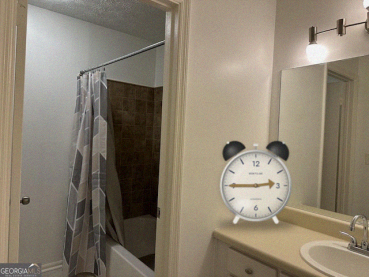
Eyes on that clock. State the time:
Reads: 2:45
